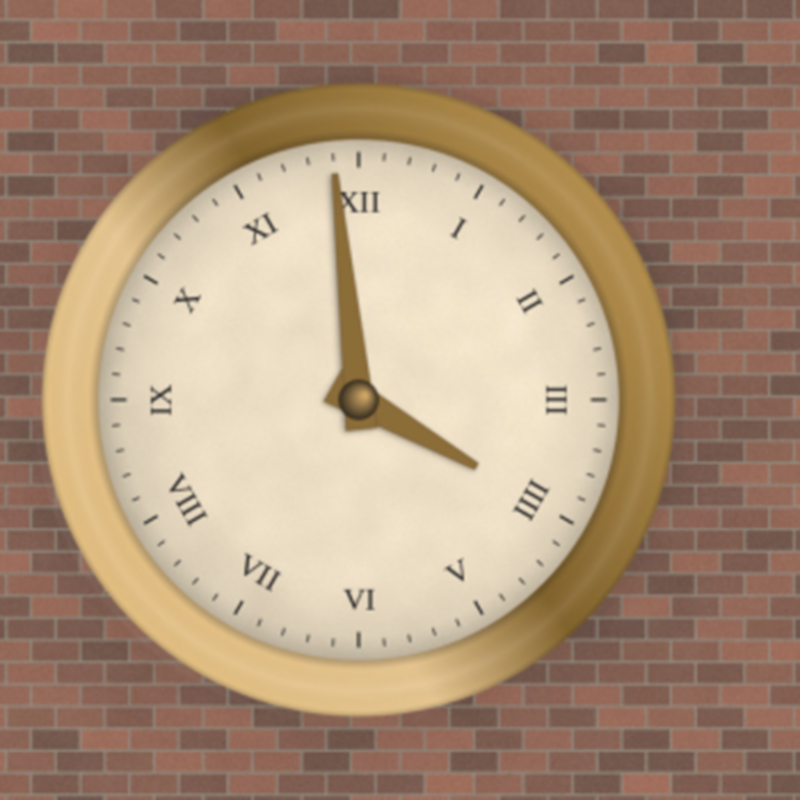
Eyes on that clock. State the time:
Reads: 3:59
